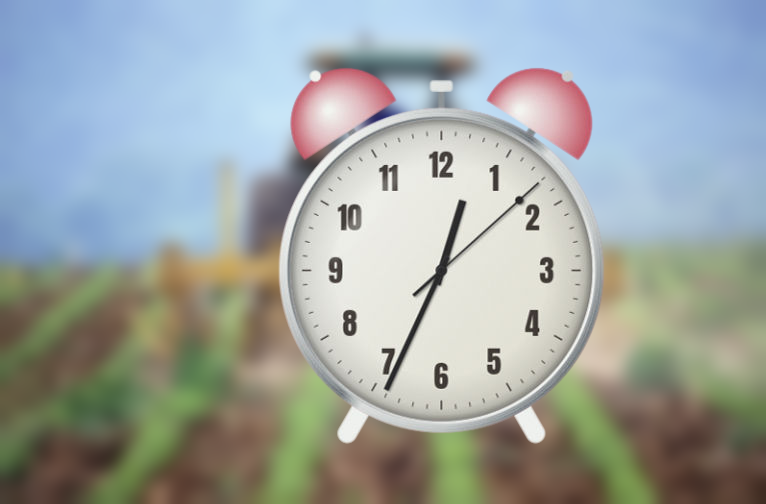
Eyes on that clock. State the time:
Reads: 12:34:08
